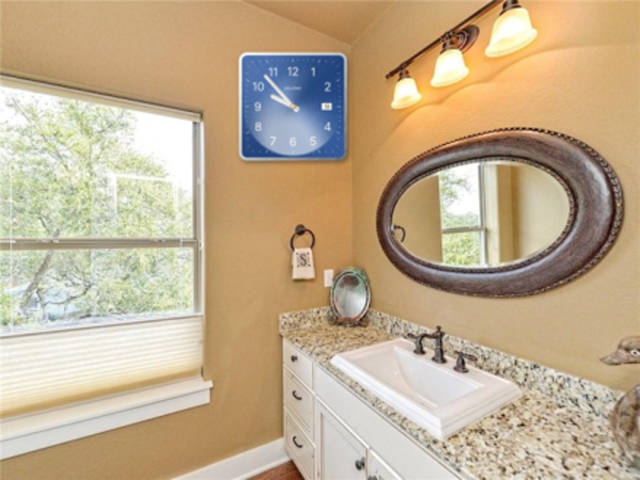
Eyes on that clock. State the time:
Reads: 9:53
